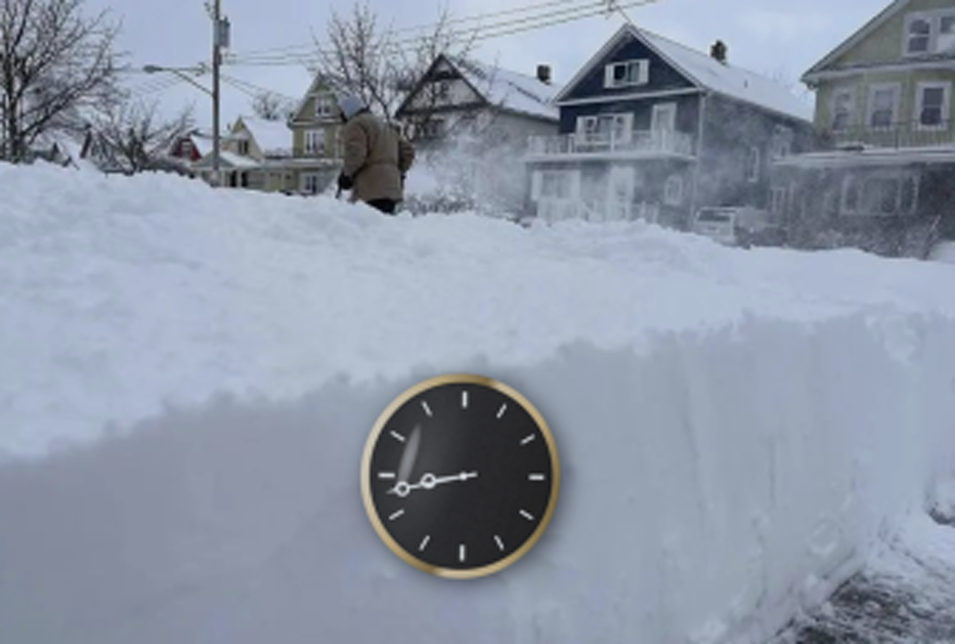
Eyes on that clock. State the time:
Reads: 8:43
